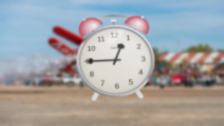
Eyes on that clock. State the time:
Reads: 12:45
